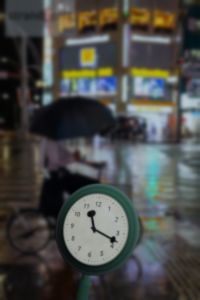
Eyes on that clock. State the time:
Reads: 11:18
